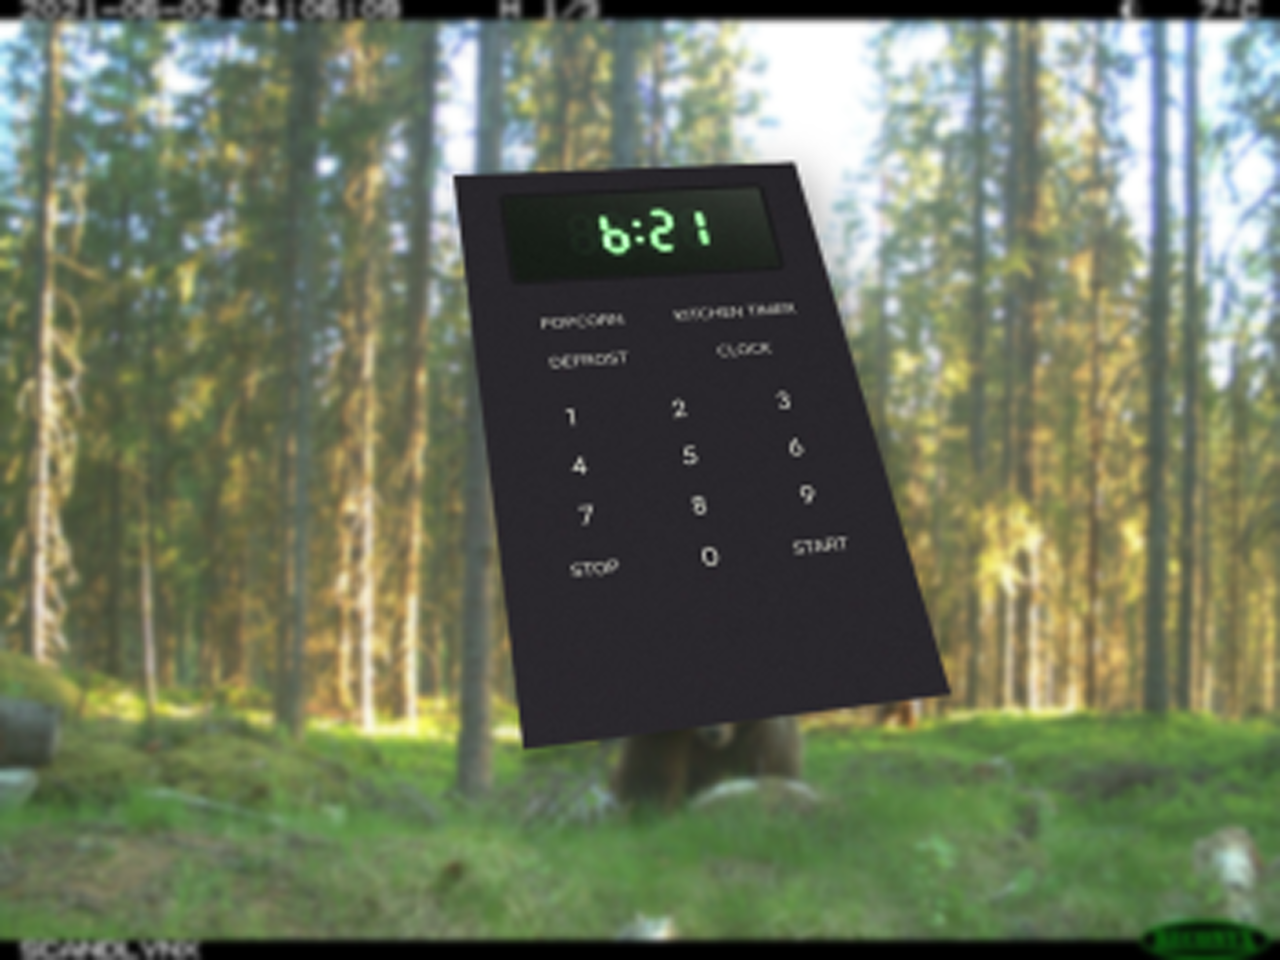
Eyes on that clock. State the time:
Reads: 6:21
